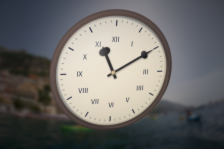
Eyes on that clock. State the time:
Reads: 11:10
